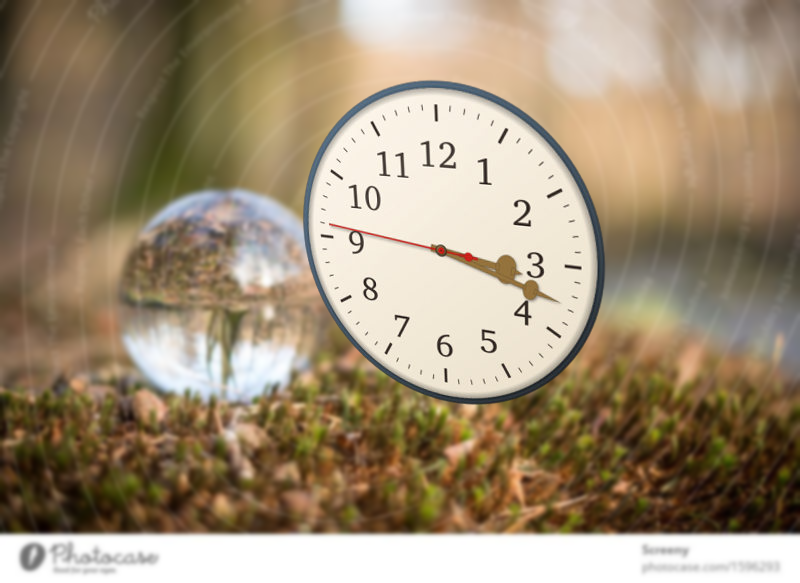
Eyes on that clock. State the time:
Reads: 3:17:46
